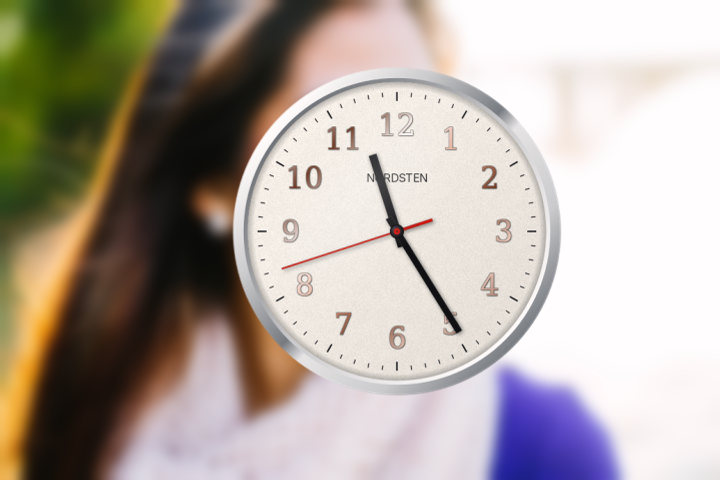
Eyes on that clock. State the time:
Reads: 11:24:42
